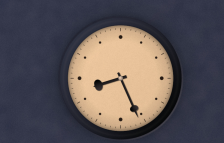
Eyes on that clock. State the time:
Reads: 8:26
